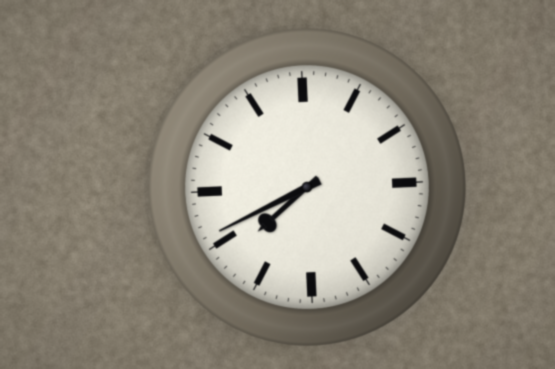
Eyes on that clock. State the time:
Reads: 7:41
